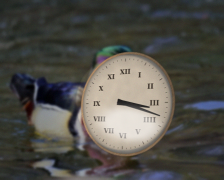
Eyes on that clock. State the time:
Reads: 3:18
